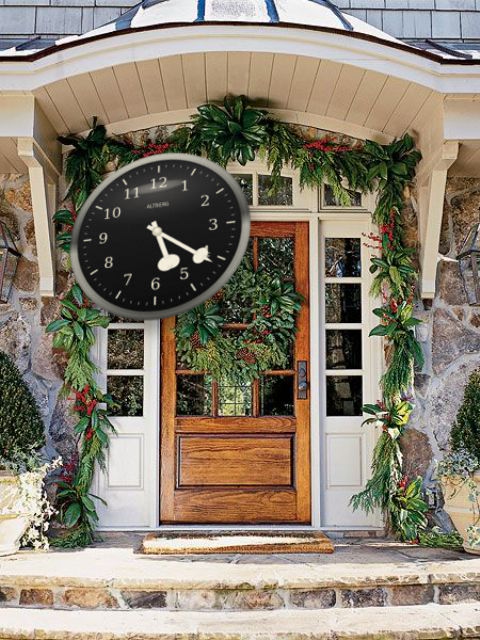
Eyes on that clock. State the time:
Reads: 5:21
